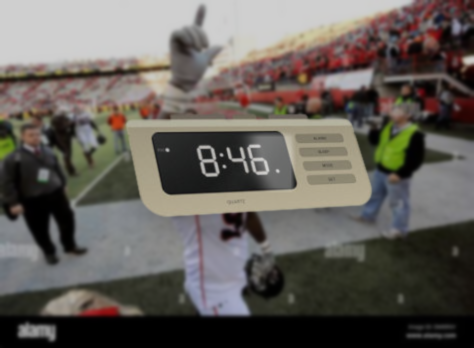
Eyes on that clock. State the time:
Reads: 8:46
